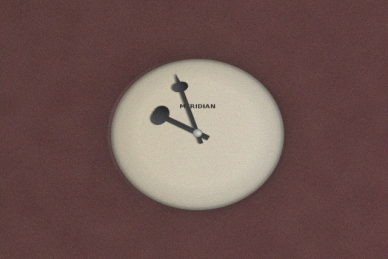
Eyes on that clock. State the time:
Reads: 9:57
